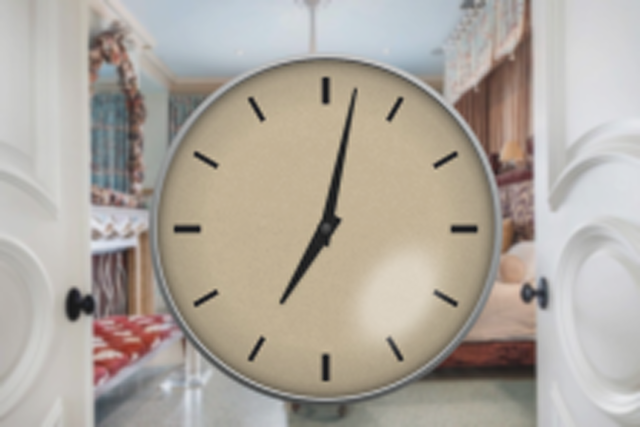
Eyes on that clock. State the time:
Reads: 7:02
